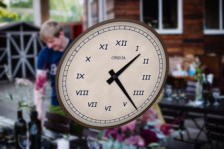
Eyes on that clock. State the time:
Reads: 1:23
